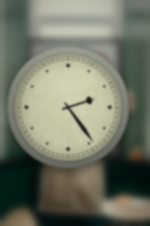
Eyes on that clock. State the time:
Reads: 2:24
